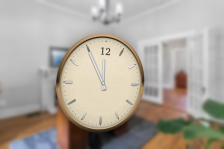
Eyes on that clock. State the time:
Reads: 11:55
